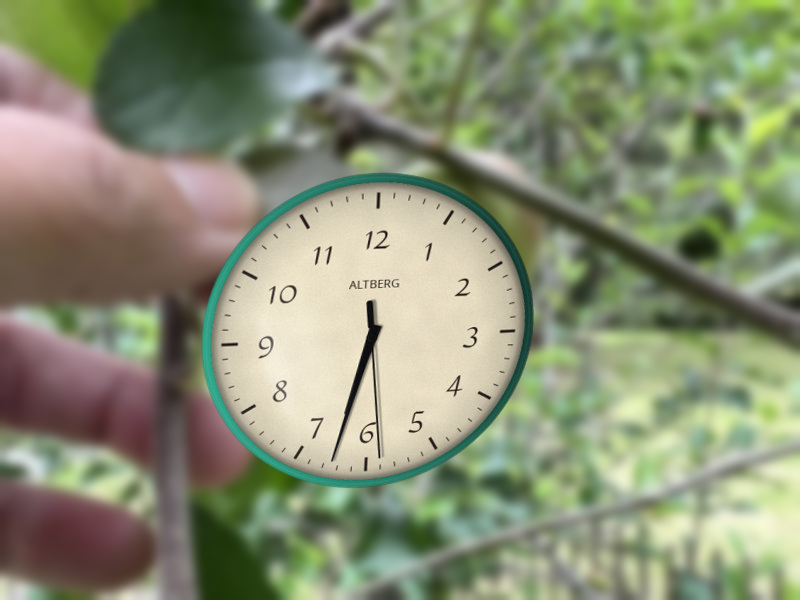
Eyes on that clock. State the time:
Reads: 6:32:29
